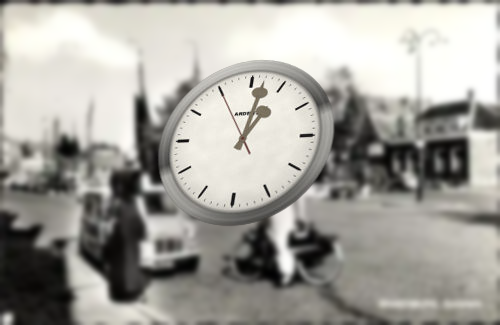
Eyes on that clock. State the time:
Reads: 1:01:55
